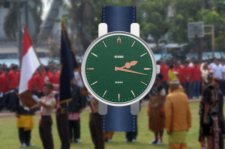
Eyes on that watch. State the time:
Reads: 2:17
